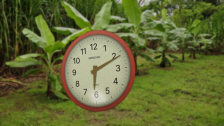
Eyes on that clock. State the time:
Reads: 6:11
